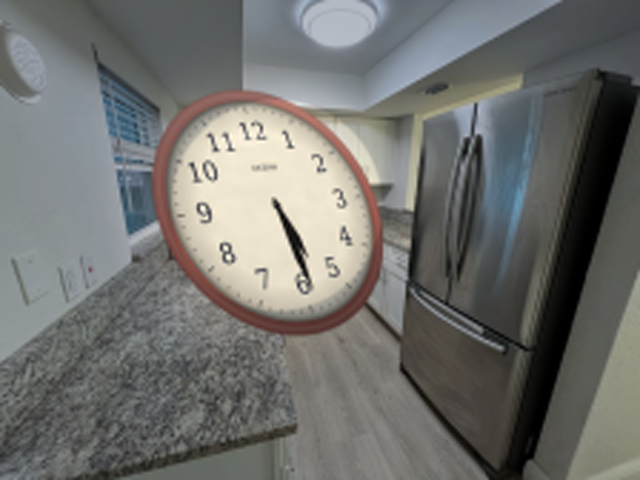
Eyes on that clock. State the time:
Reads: 5:29
